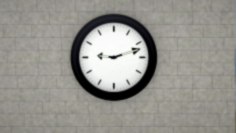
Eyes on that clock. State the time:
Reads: 9:12
